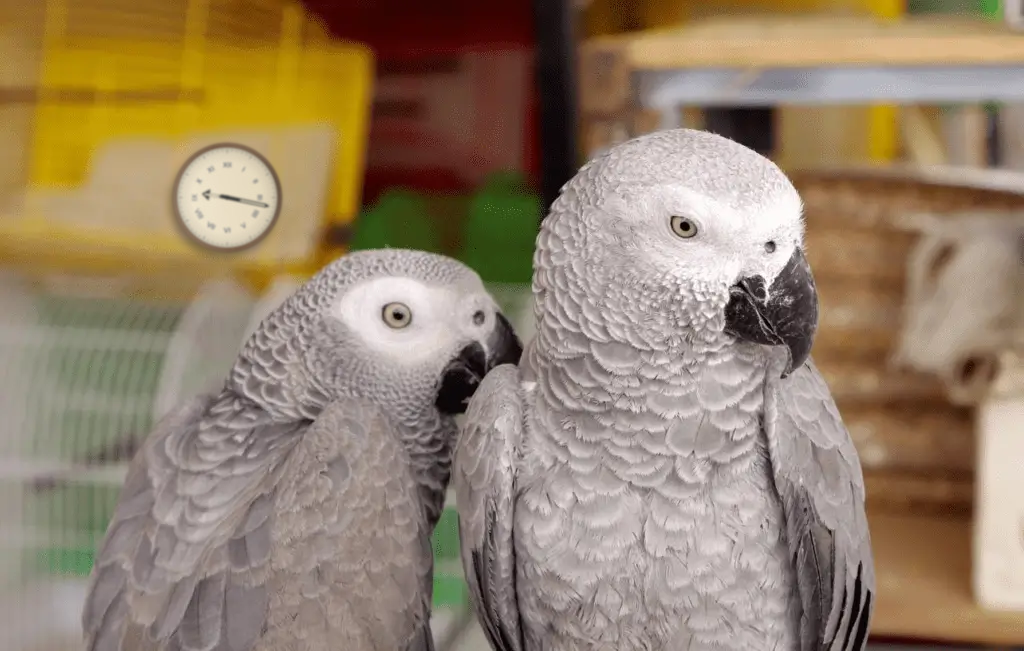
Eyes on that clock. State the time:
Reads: 9:17
